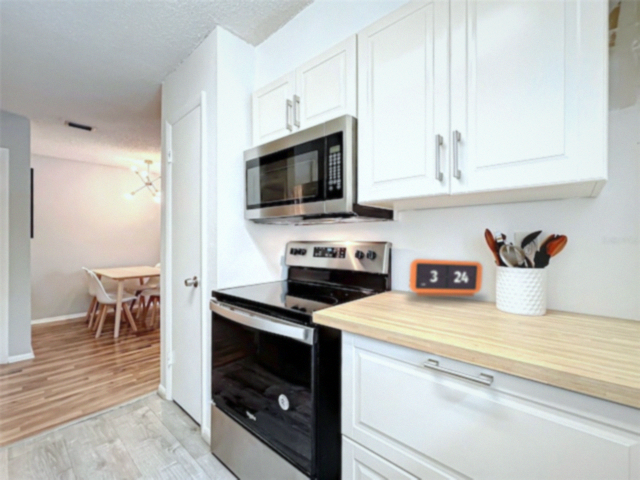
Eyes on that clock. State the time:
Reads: 3:24
